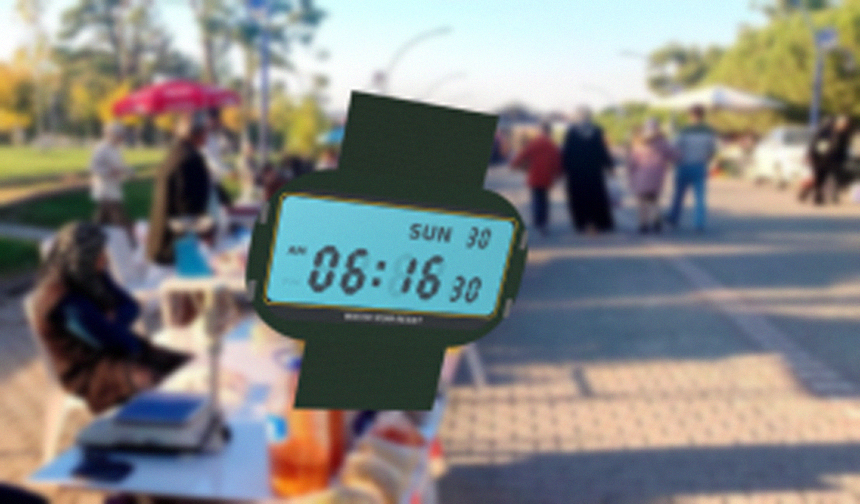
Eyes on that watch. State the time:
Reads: 6:16:30
